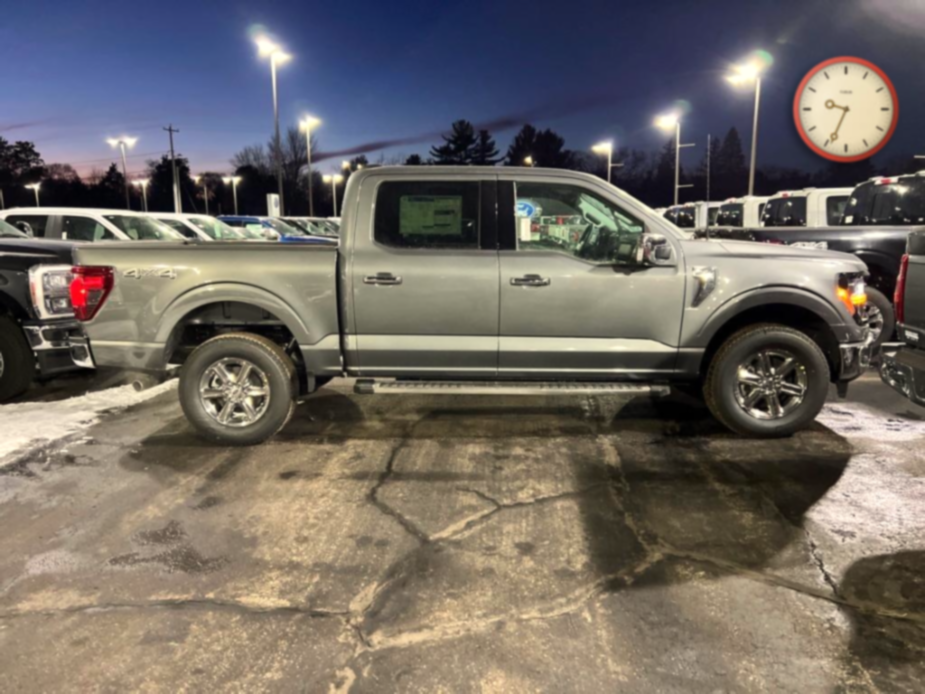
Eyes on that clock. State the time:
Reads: 9:34
